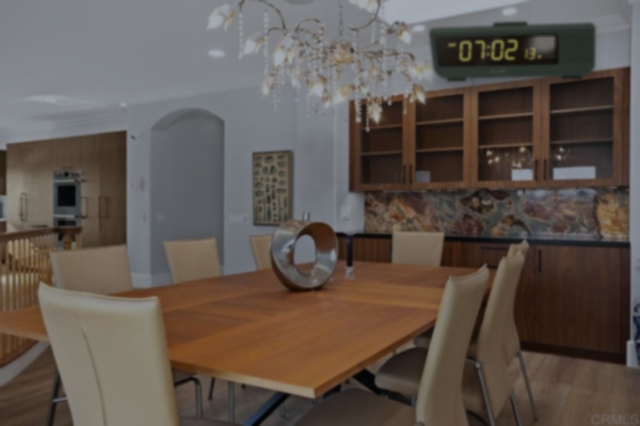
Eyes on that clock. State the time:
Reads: 7:02
